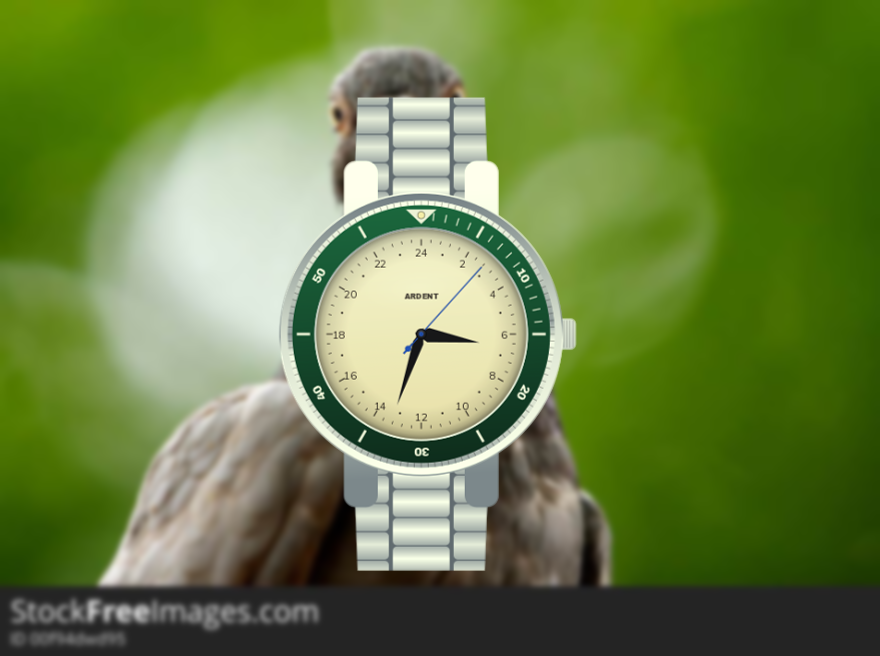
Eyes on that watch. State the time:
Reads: 6:33:07
